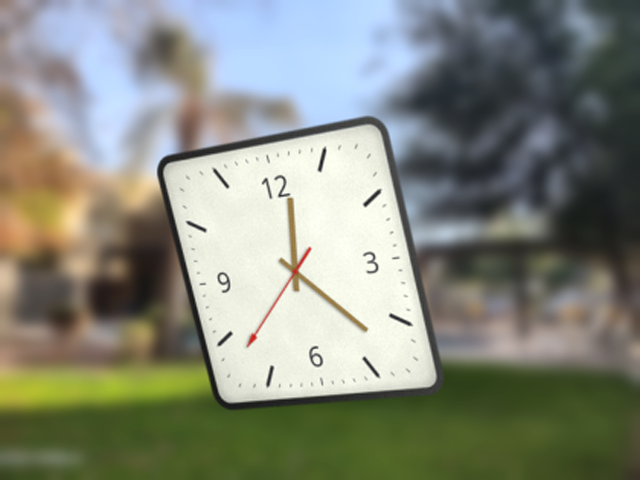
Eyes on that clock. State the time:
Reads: 12:22:38
